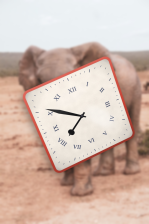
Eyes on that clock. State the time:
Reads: 7:51
